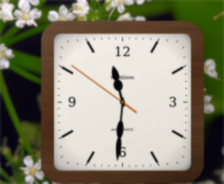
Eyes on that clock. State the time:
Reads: 11:30:51
